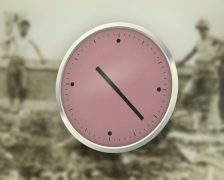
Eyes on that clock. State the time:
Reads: 10:22
